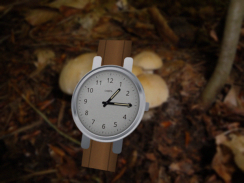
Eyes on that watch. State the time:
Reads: 1:15
